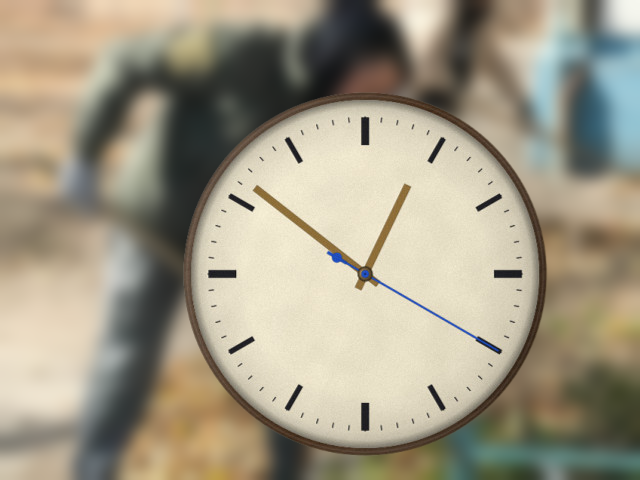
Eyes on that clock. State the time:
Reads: 12:51:20
